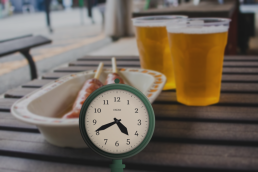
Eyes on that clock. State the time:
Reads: 4:41
